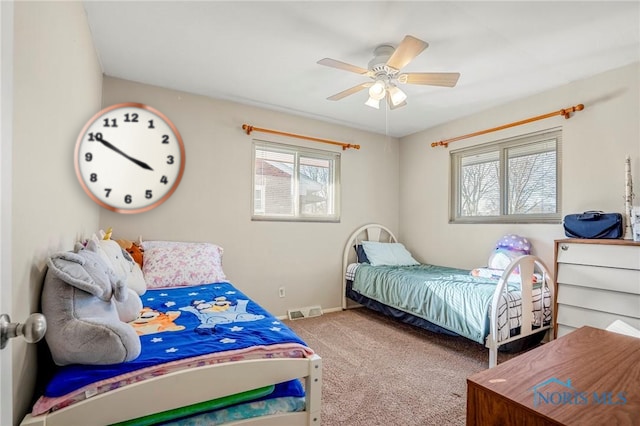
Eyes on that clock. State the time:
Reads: 3:50
